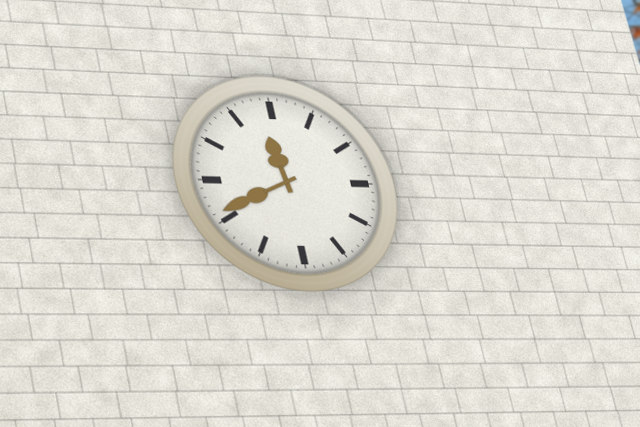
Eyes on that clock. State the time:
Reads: 11:41
